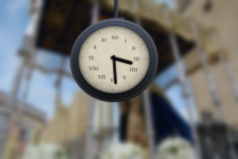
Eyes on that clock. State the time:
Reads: 3:29
